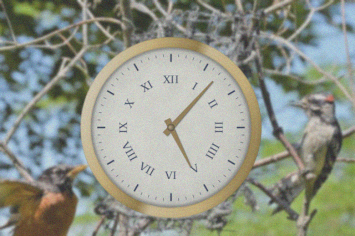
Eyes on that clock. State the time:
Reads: 5:07
